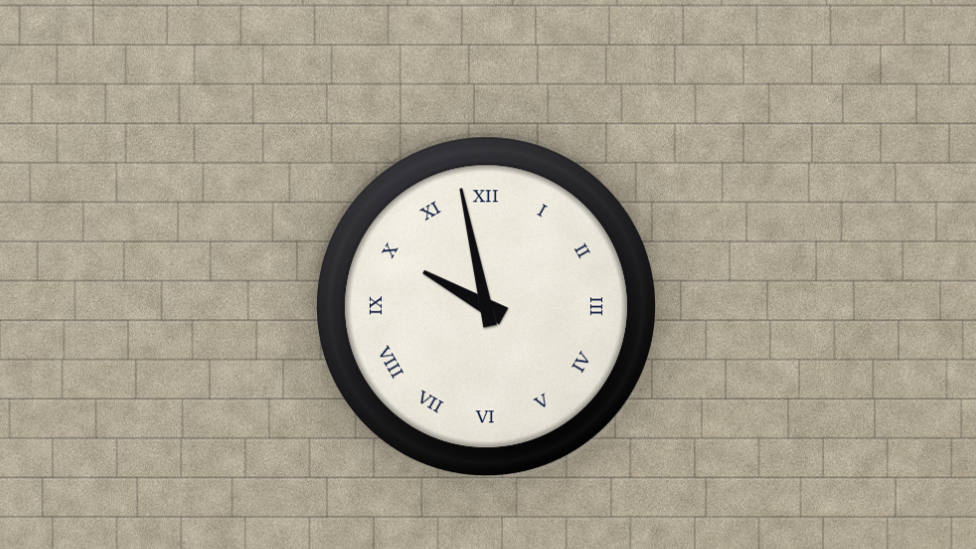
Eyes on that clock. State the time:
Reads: 9:58
